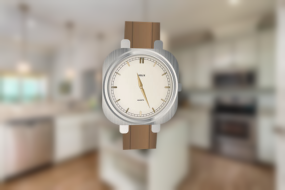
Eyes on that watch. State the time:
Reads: 11:26
